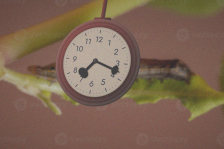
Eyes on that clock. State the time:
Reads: 7:18
